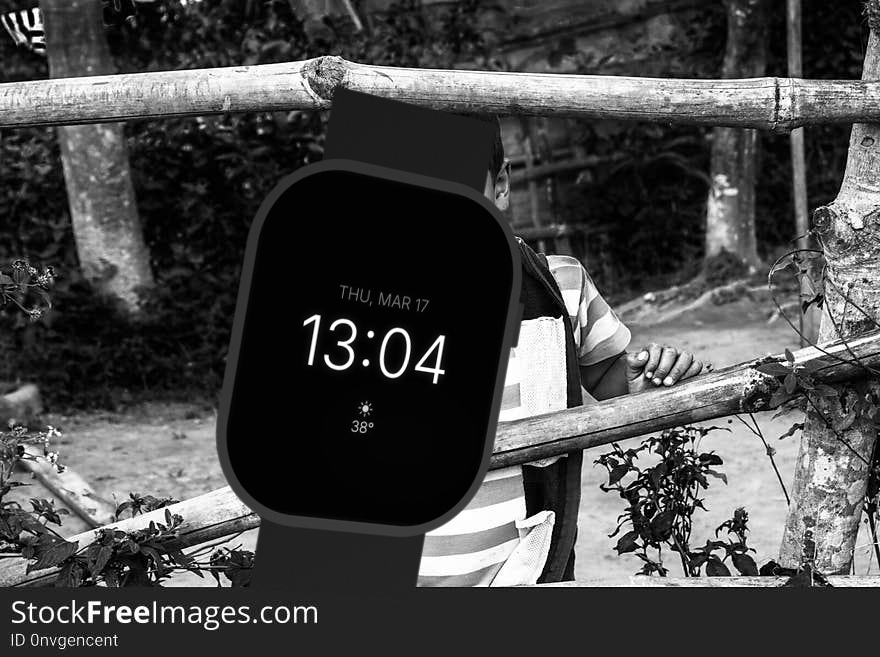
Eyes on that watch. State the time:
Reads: 13:04
